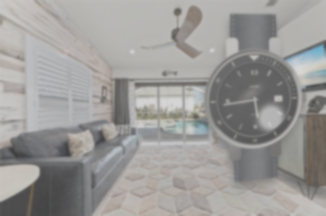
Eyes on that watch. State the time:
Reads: 5:44
